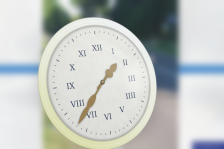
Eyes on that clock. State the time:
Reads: 1:37
